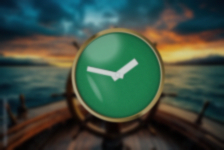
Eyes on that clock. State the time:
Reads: 1:47
